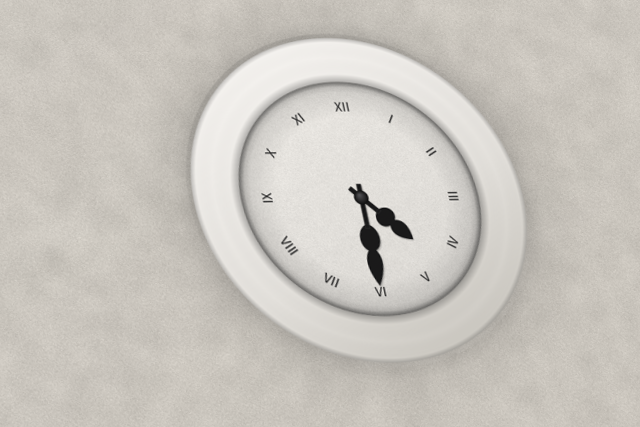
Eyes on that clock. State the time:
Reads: 4:30
